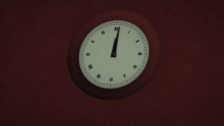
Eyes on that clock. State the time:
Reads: 12:01
